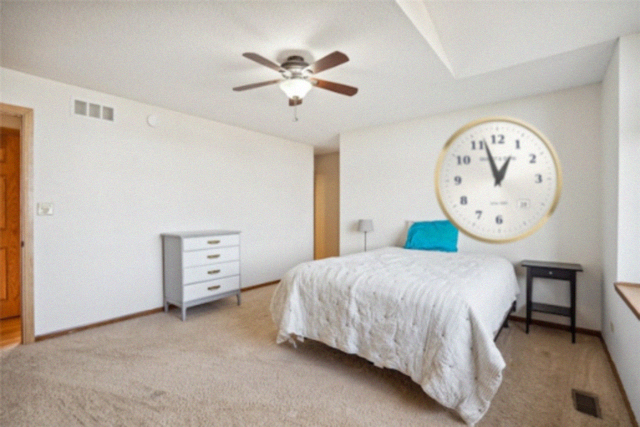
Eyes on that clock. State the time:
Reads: 12:57
